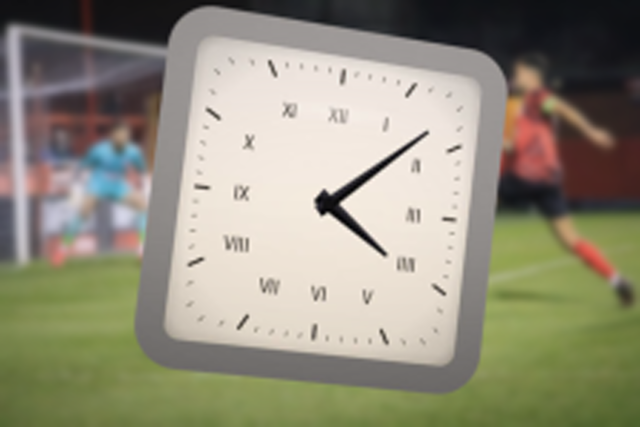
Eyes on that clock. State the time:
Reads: 4:08
